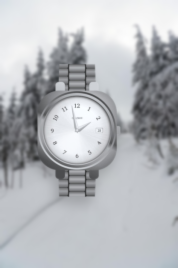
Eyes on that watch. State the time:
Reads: 1:58
